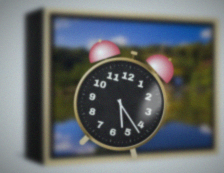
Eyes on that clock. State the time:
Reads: 5:22
